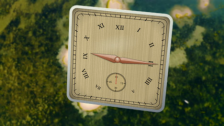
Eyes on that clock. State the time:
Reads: 9:15
